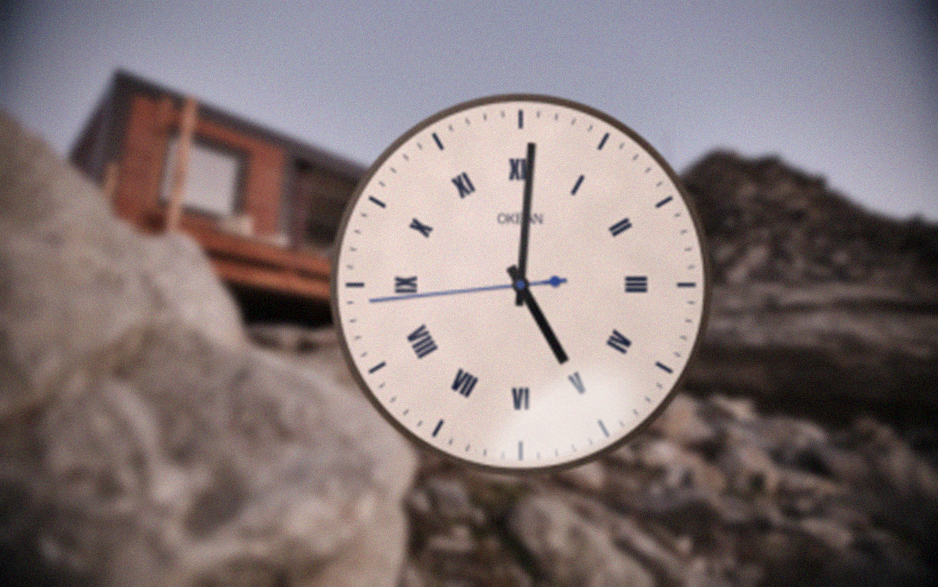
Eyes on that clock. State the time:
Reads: 5:00:44
